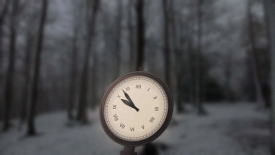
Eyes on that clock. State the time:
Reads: 9:53
